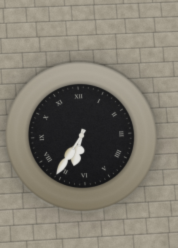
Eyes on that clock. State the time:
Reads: 6:36
